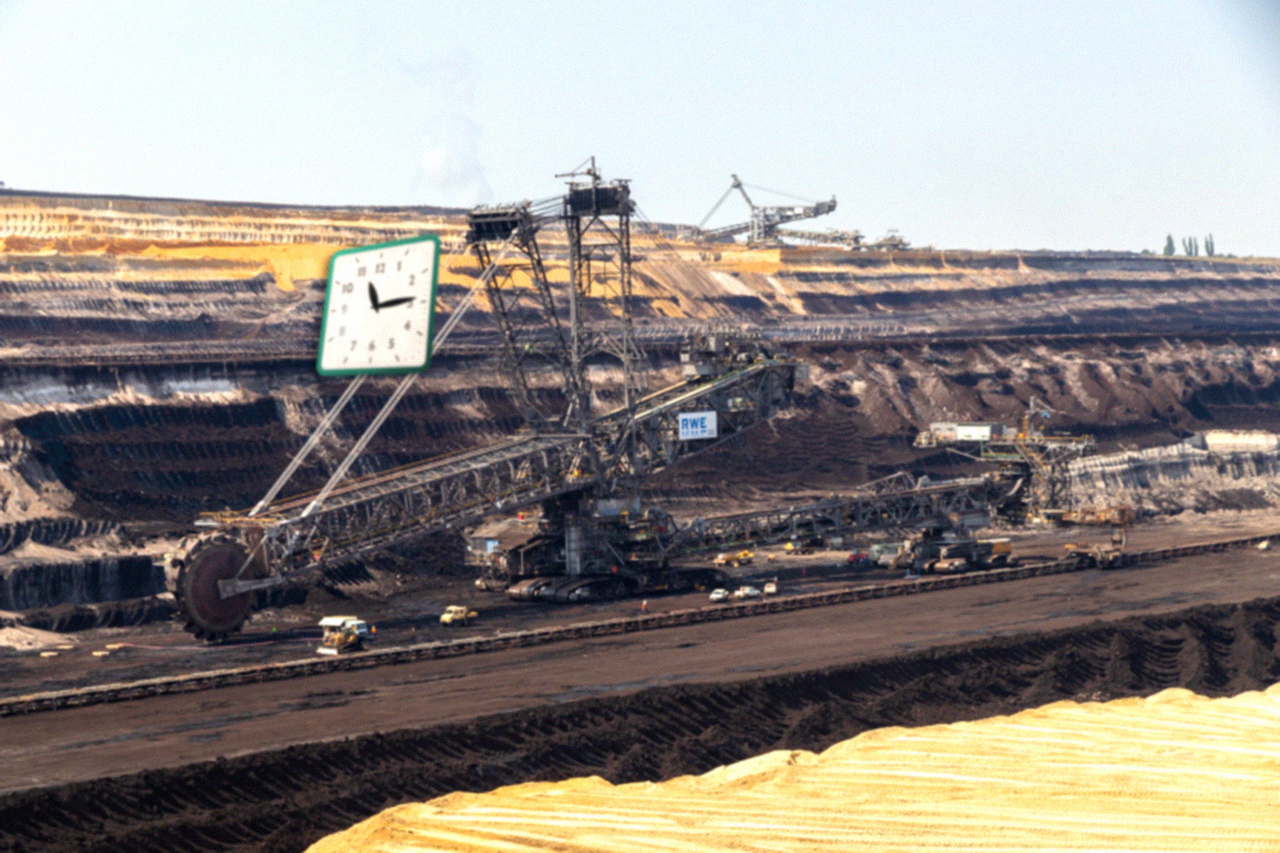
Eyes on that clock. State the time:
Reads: 11:14
